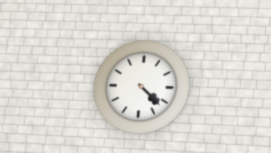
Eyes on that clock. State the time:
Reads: 4:22
